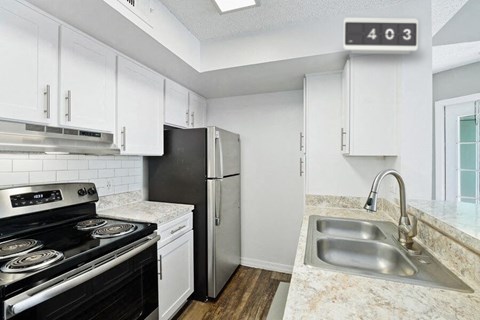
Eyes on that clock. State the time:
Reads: 4:03
